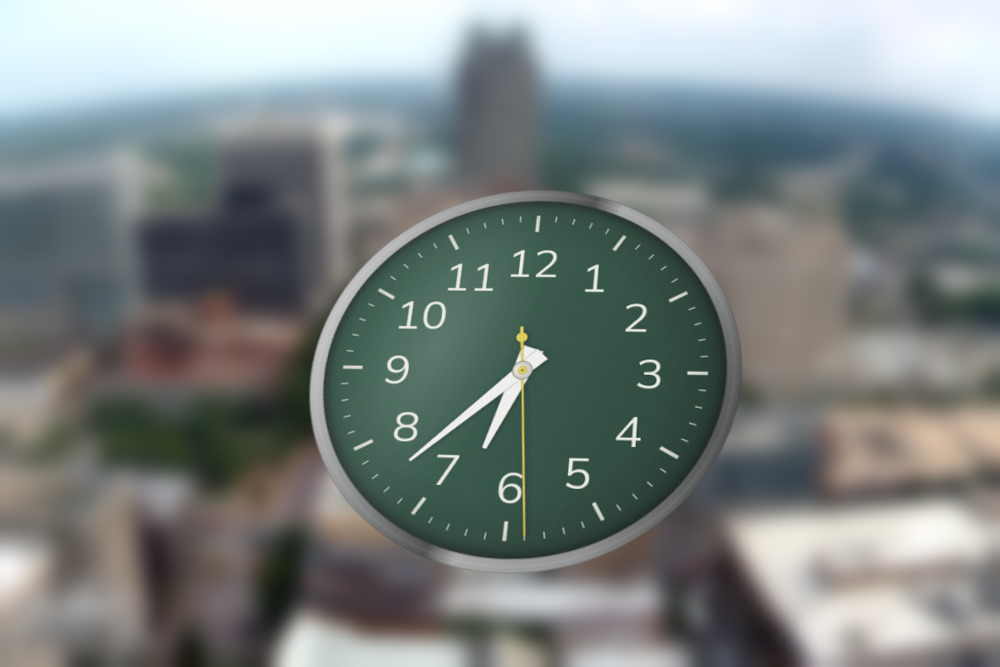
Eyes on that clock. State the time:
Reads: 6:37:29
